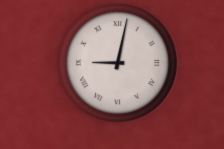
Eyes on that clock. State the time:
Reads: 9:02
